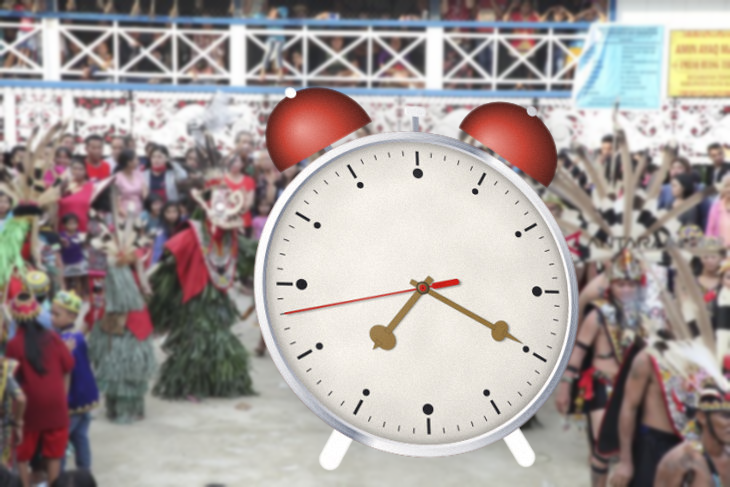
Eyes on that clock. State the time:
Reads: 7:19:43
